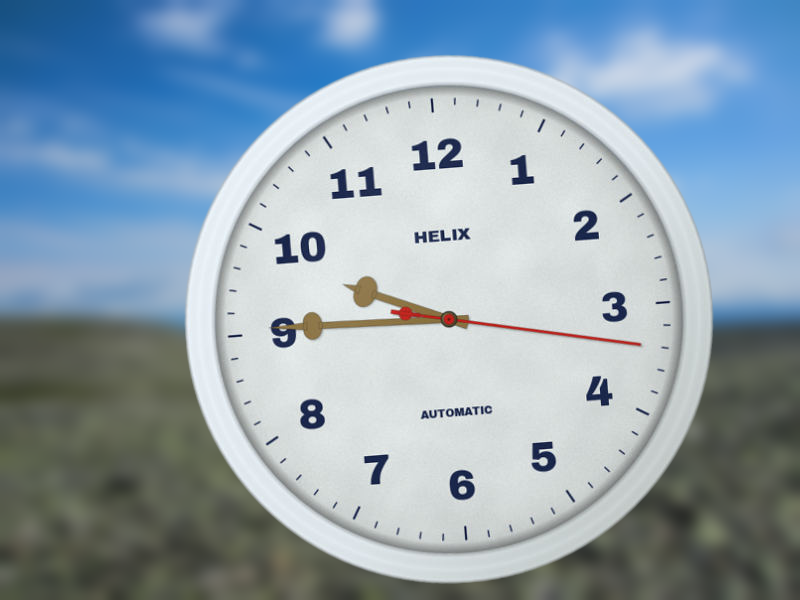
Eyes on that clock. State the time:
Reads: 9:45:17
